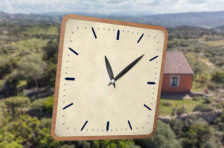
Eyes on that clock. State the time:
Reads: 11:08
